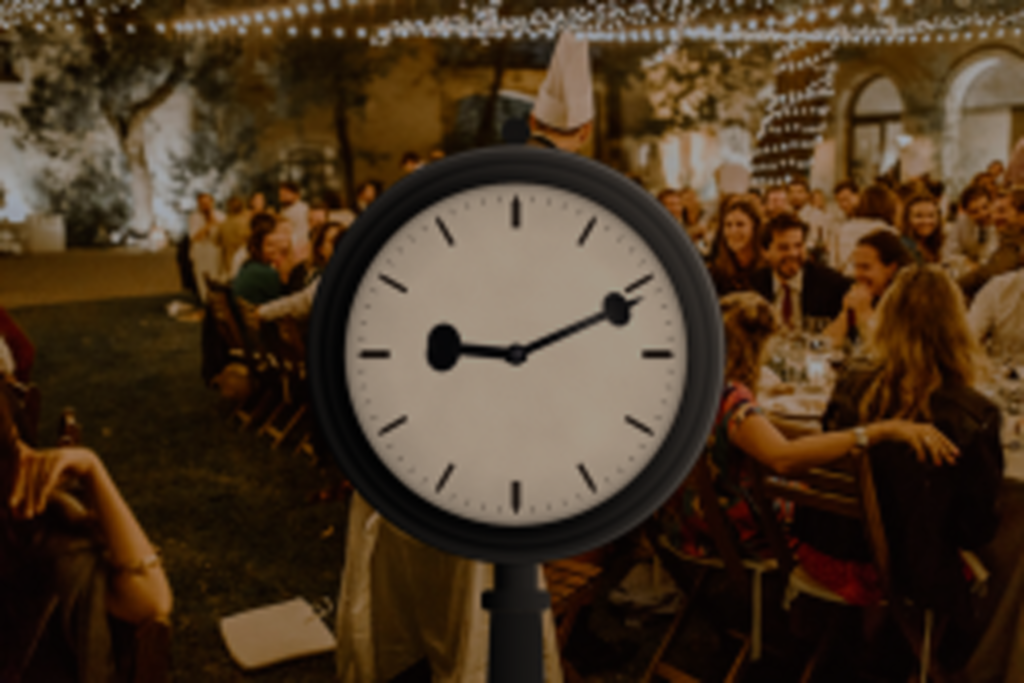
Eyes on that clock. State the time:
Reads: 9:11
